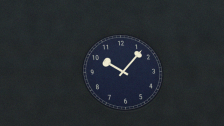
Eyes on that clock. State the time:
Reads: 10:07
